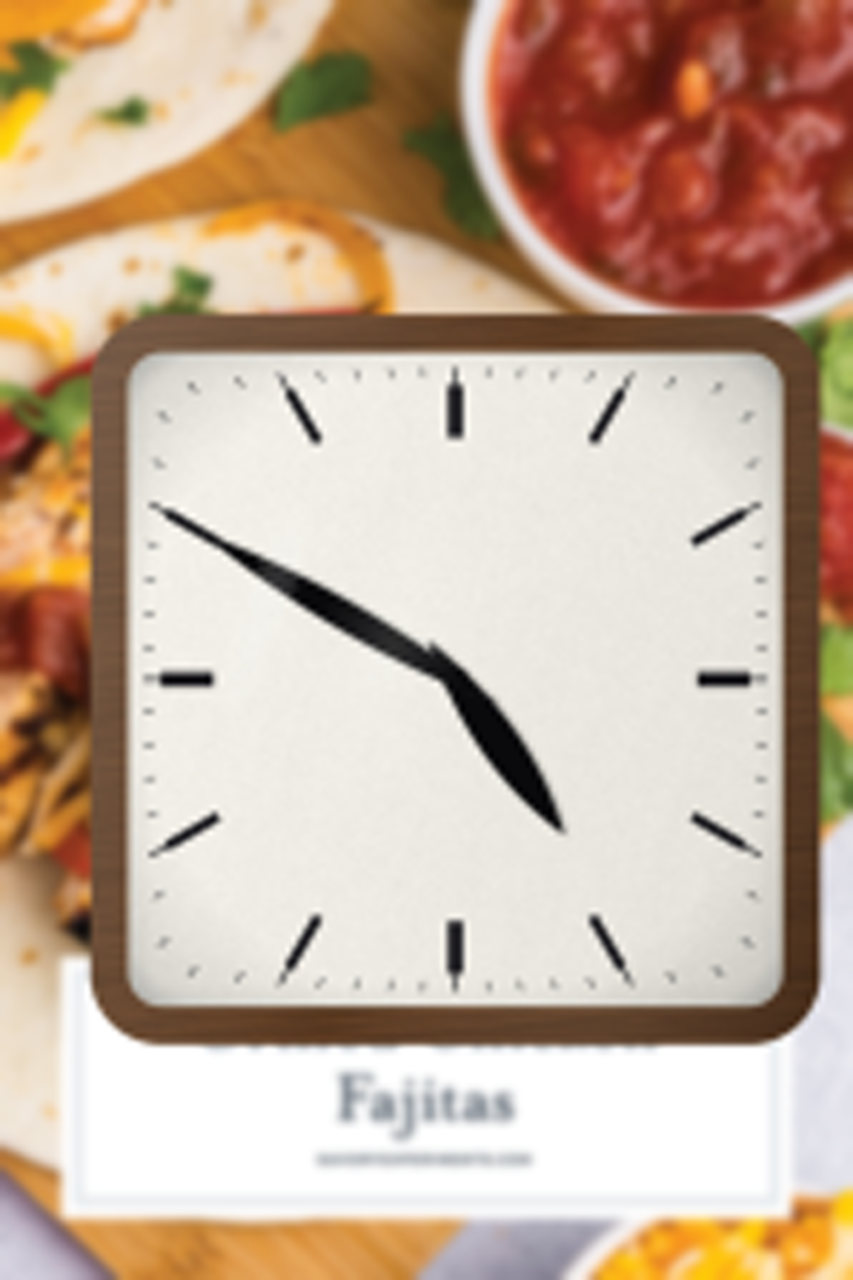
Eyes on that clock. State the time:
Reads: 4:50
